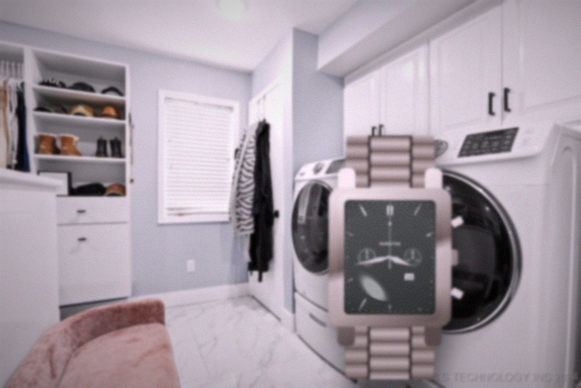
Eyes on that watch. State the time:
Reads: 3:43
